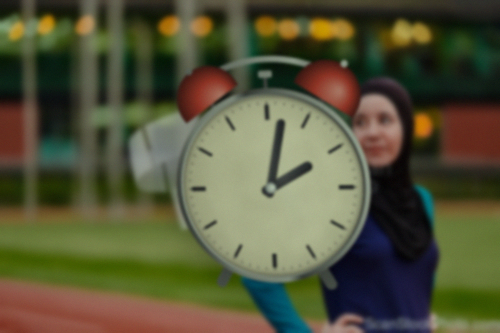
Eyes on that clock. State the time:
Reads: 2:02
